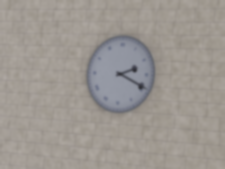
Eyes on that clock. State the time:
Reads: 2:19
